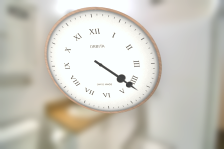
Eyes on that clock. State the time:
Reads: 4:22
